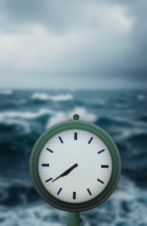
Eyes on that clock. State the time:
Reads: 7:39
